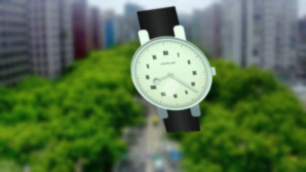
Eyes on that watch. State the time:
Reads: 8:22
